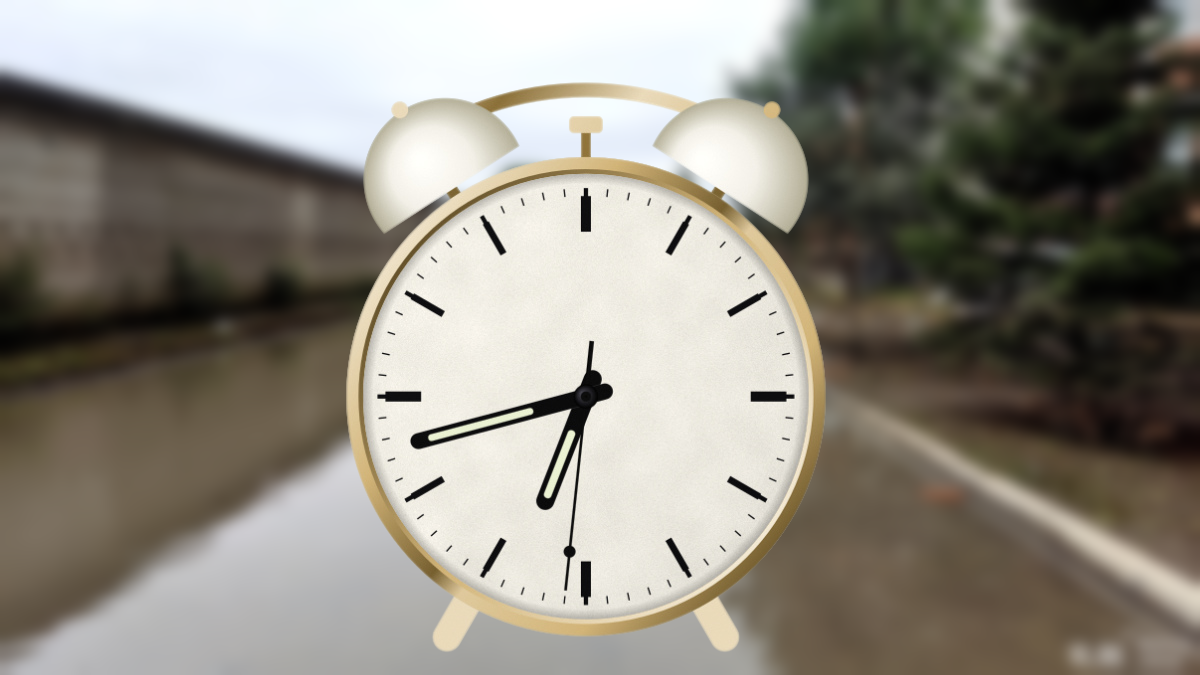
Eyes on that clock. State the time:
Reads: 6:42:31
